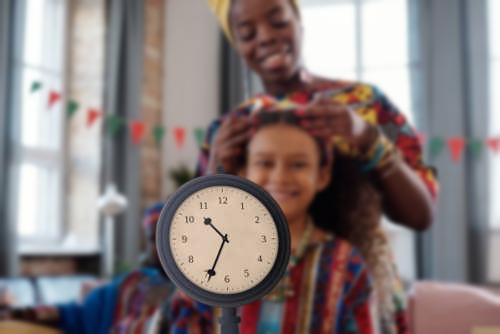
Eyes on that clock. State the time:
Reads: 10:34
